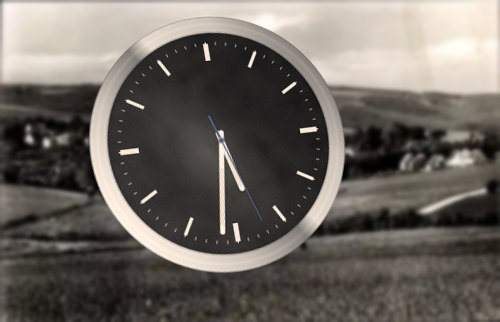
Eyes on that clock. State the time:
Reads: 5:31:27
